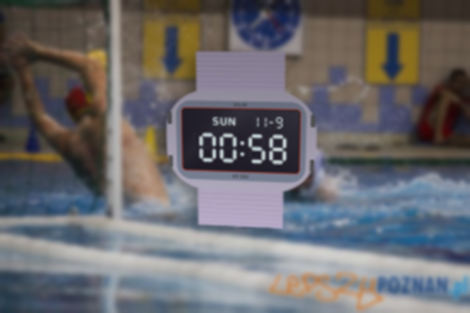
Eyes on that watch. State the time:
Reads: 0:58
